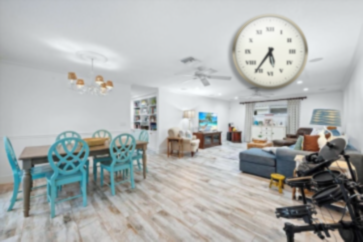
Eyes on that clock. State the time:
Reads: 5:36
